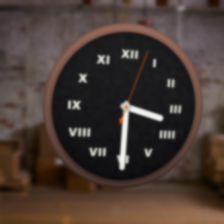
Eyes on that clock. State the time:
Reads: 3:30:03
